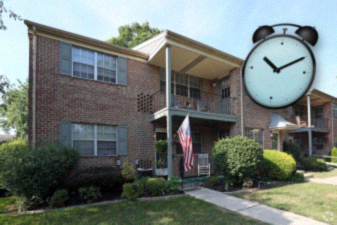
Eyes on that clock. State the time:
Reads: 10:10
